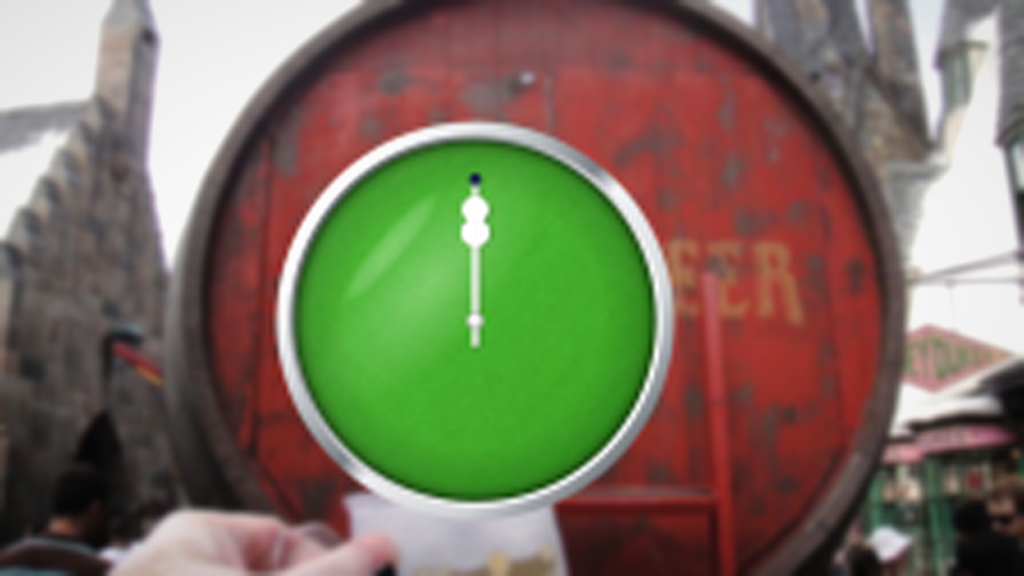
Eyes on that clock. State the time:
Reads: 12:00
